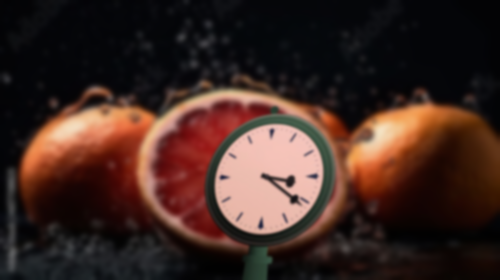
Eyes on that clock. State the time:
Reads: 3:21
